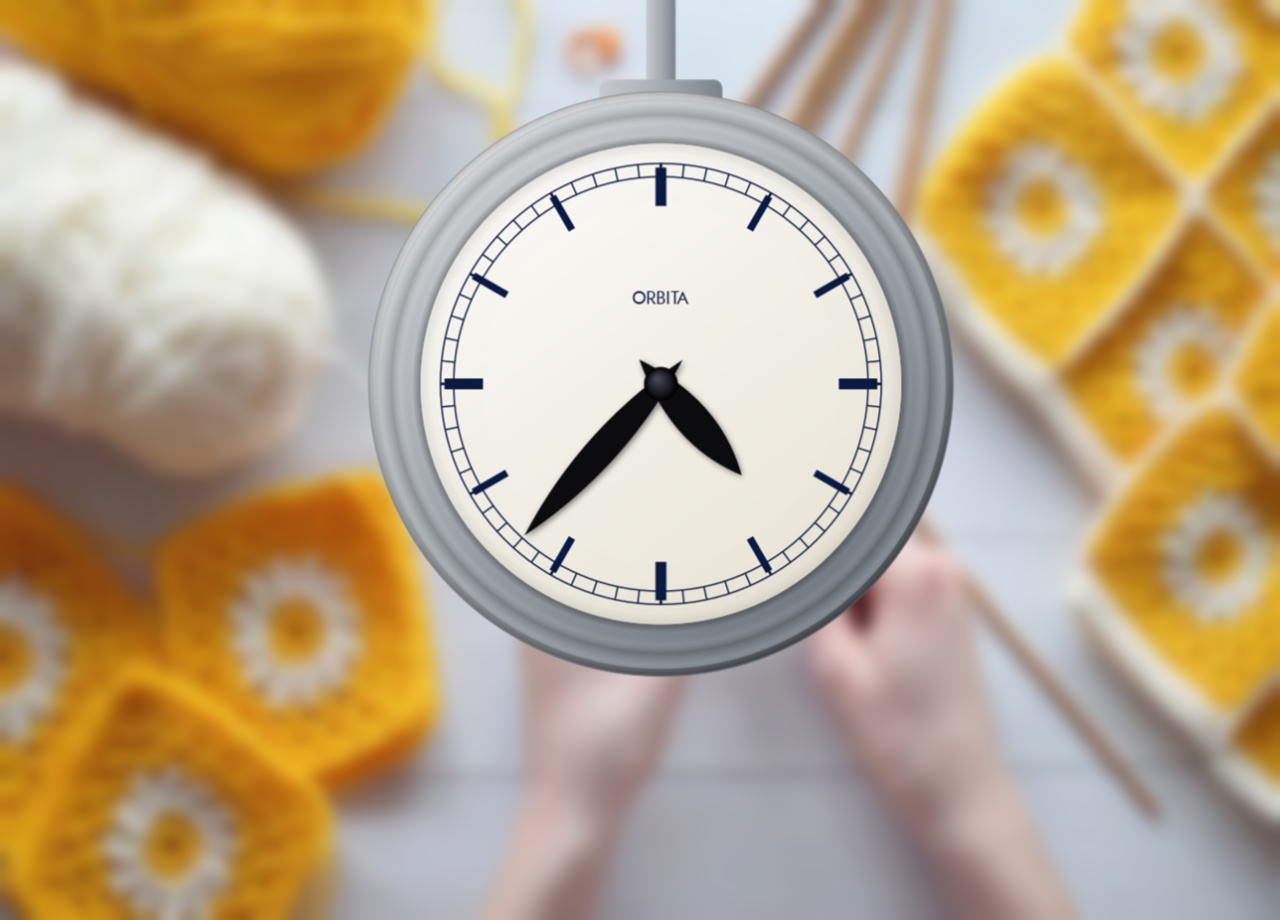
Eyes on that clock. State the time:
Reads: 4:37
